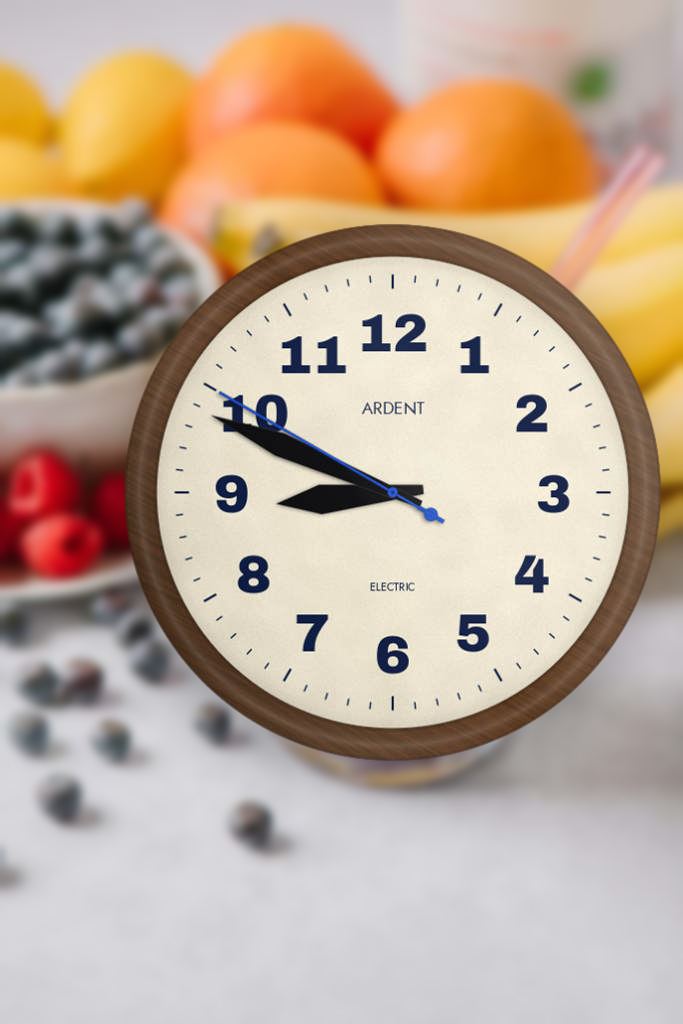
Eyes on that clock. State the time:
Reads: 8:48:50
